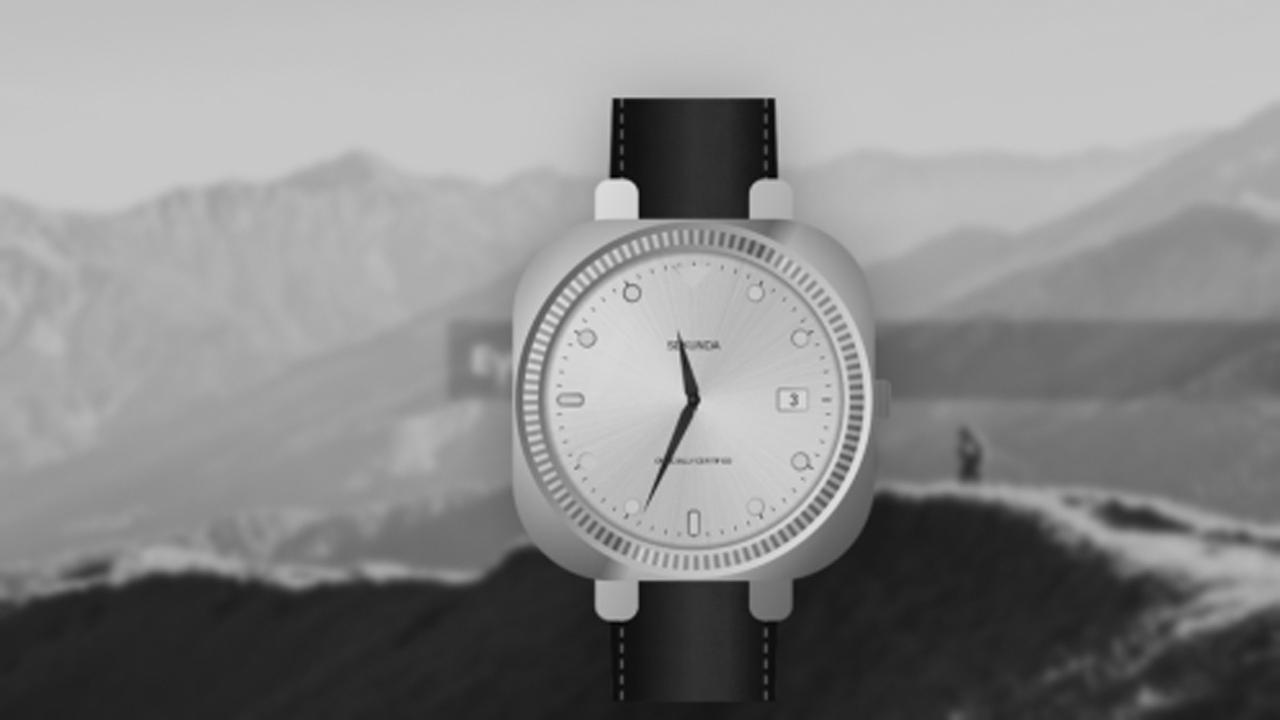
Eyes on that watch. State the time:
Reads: 11:34
